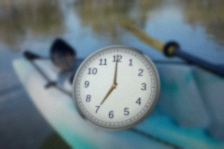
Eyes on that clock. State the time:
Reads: 7:00
